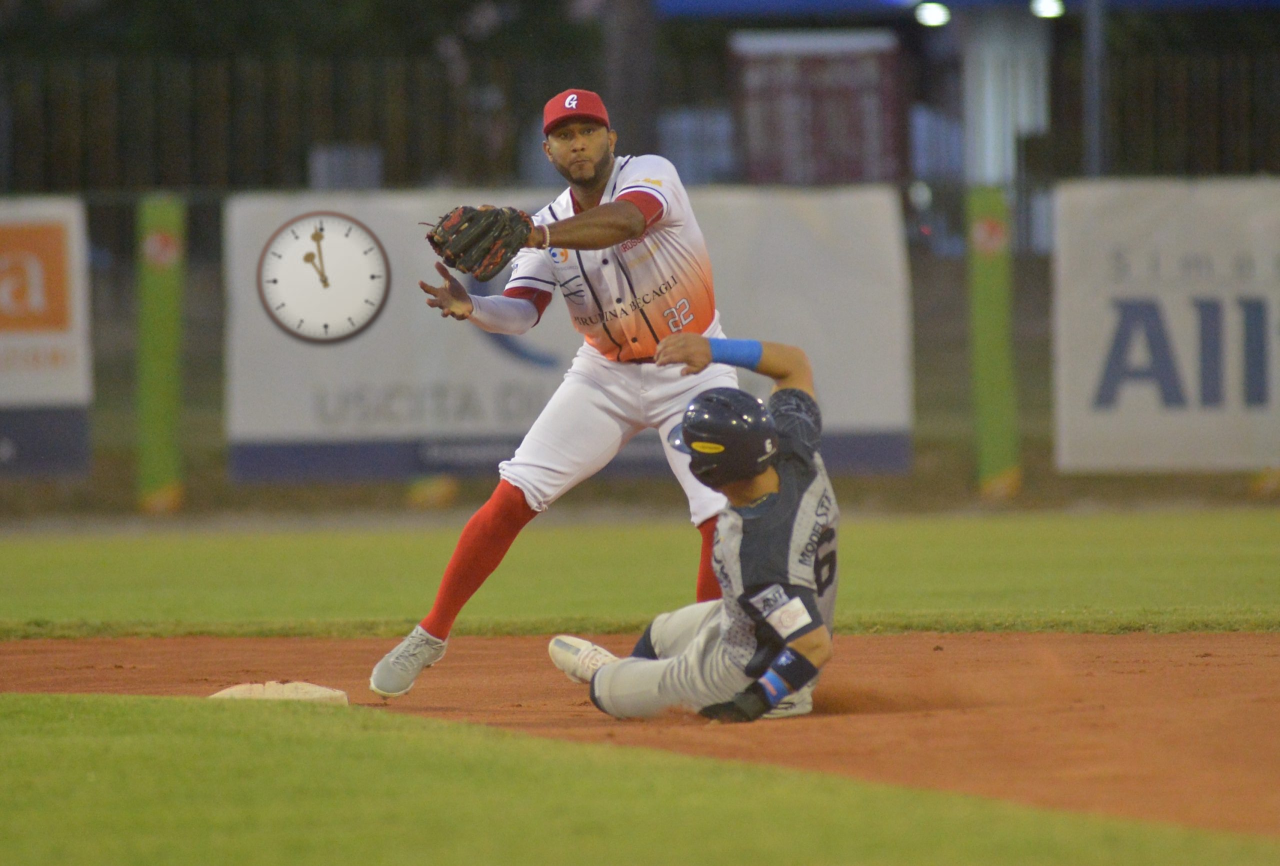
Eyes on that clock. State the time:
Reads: 10:59
